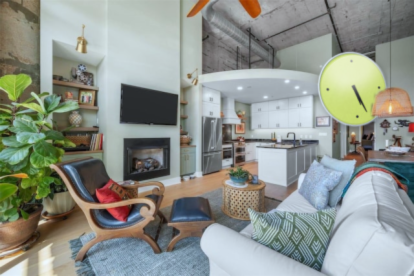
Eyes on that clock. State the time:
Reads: 5:26
